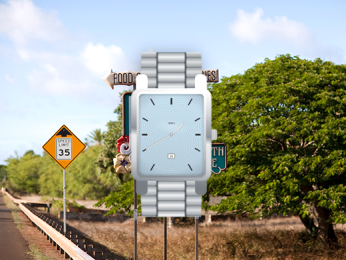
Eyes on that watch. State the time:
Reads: 1:40
